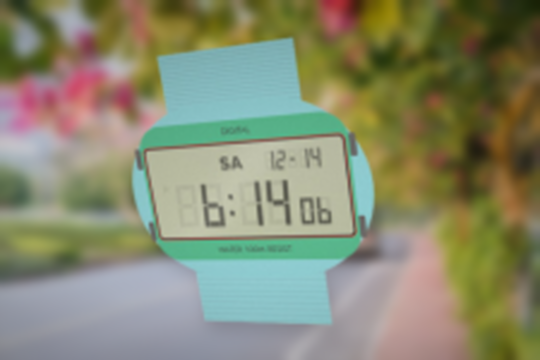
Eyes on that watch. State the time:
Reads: 6:14:06
